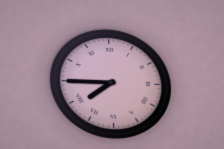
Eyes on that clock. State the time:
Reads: 7:45
